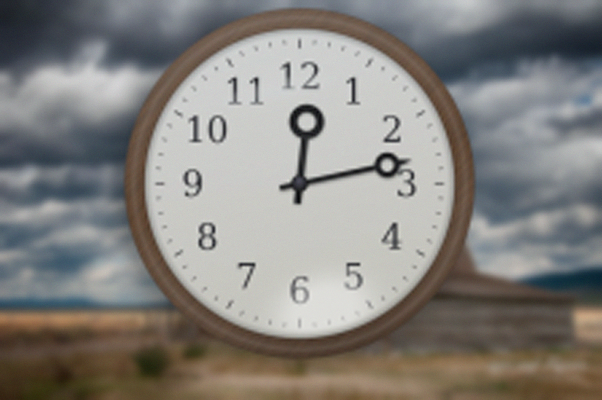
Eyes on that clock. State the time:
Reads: 12:13
